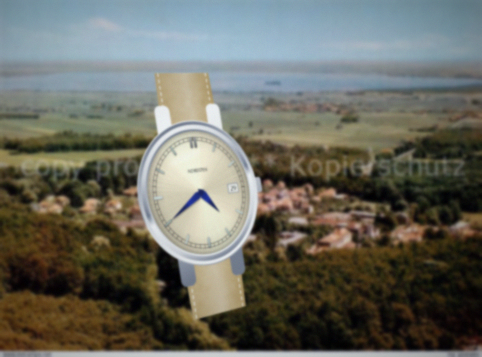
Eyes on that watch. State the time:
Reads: 4:40
